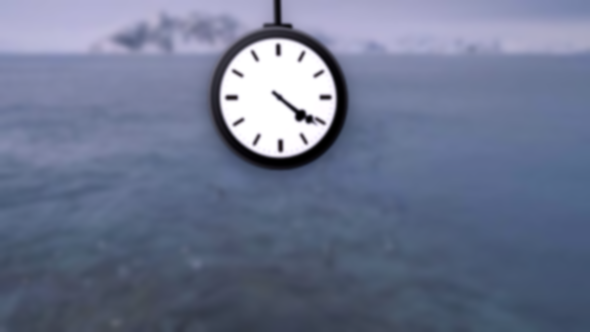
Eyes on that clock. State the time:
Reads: 4:21
